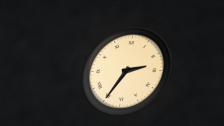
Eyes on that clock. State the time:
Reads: 2:35
